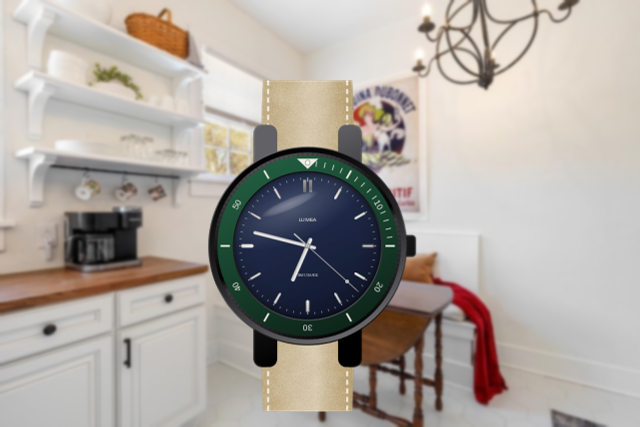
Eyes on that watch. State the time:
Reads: 6:47:22
